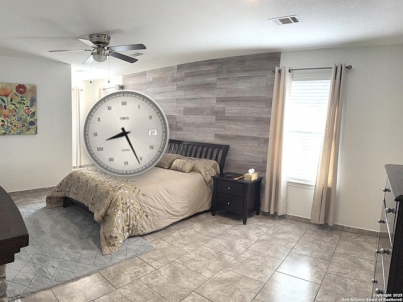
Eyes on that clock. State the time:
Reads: 8:26
